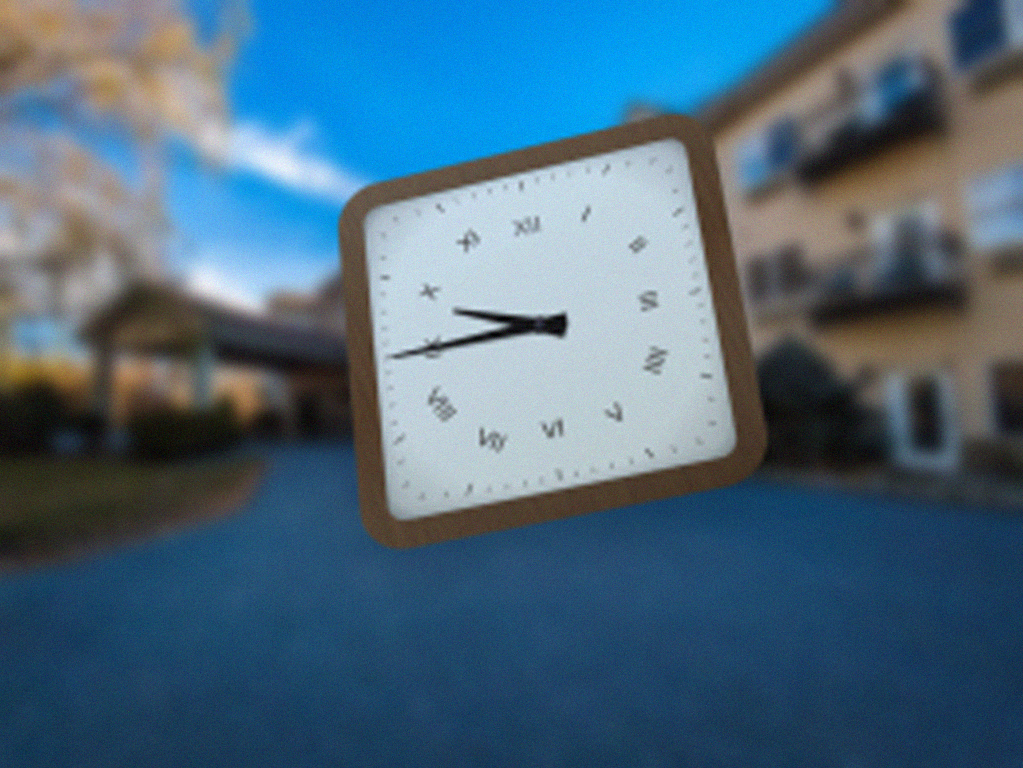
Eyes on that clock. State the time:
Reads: 9:45
